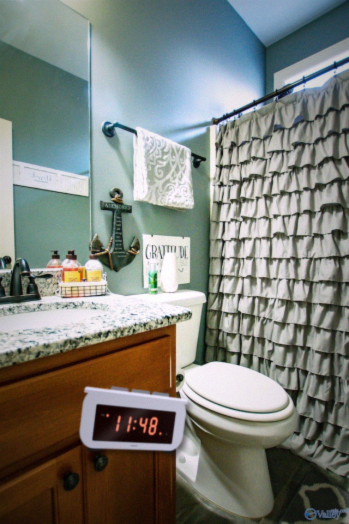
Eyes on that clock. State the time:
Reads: 11:48
